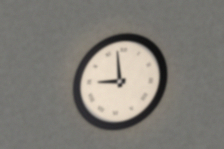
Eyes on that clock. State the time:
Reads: 8:58
